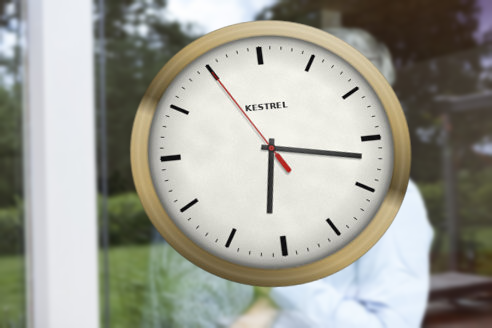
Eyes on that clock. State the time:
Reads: 6:16:55
